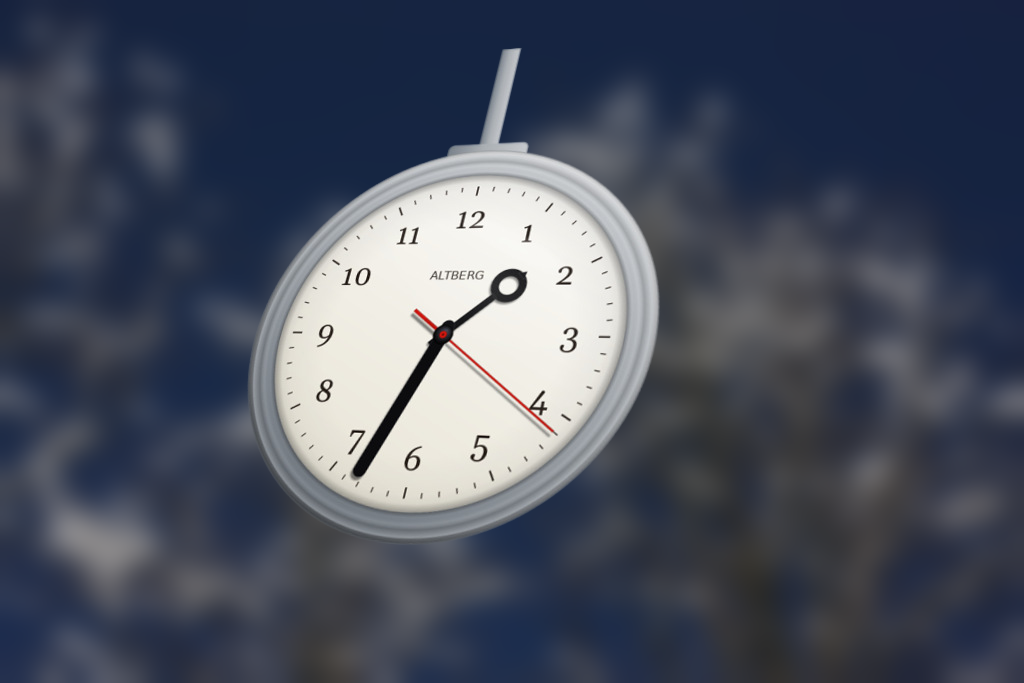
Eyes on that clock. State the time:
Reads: 1:33:21
